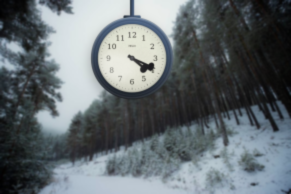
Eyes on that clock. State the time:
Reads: 4:19
